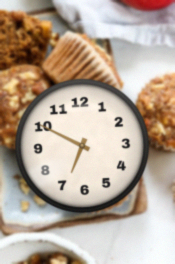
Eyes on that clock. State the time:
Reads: 6:50
